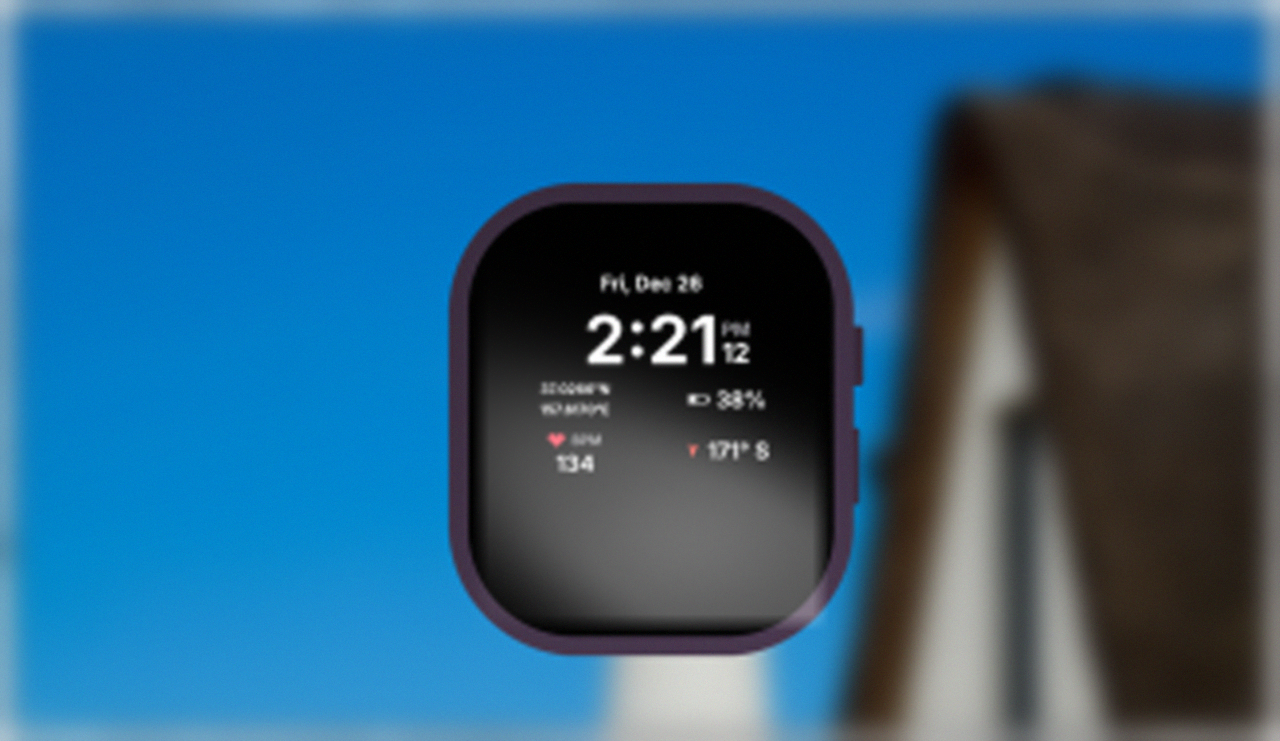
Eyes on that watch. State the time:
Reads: 2:21
